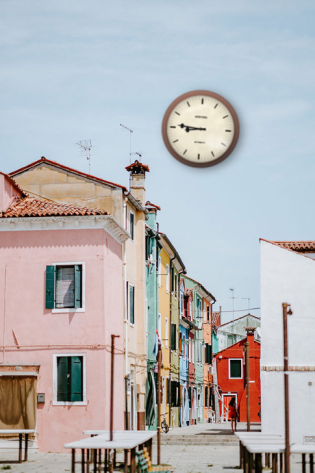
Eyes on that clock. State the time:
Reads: 8:46
